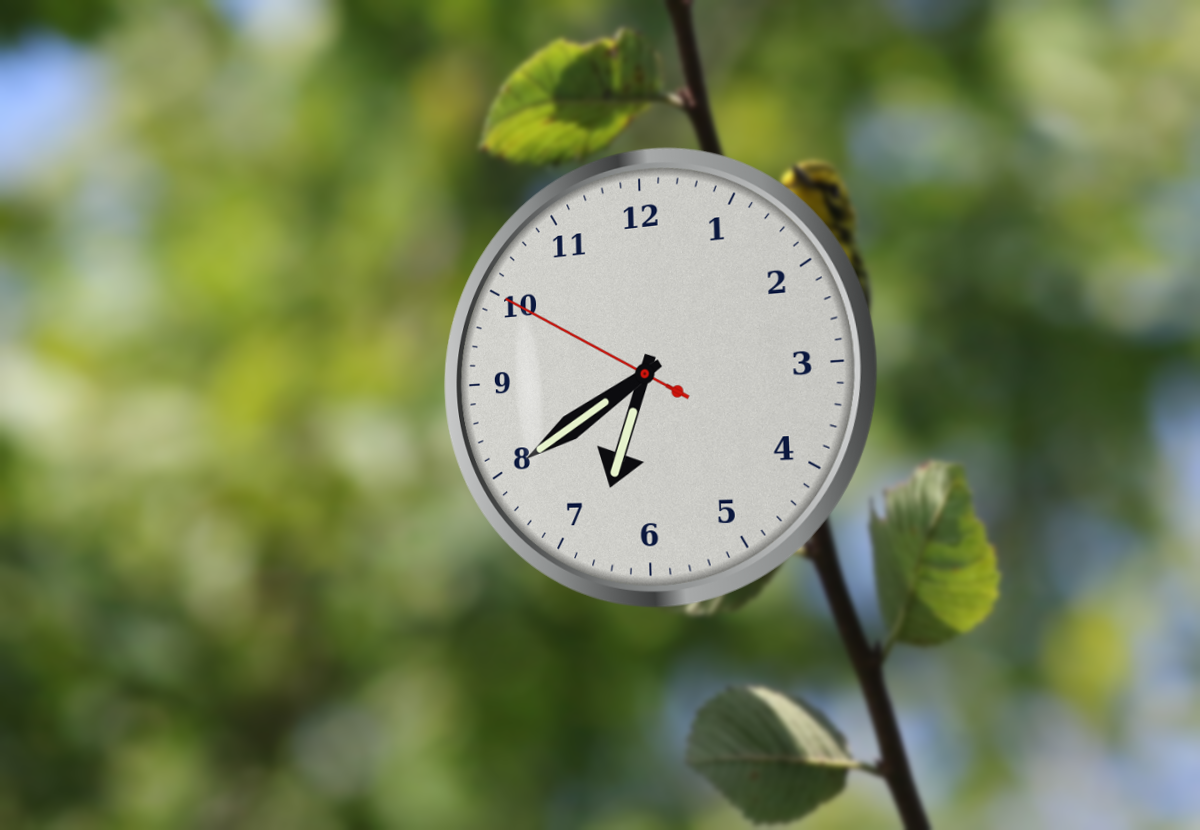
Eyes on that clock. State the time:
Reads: 6:39:50
